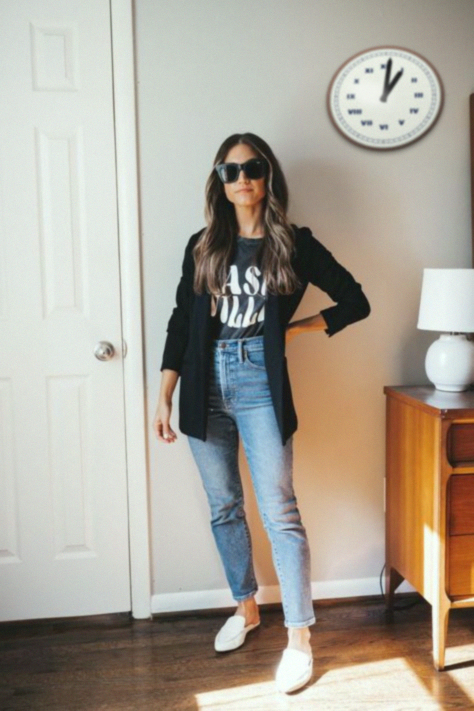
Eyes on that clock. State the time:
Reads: 1:01
